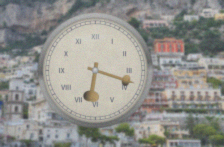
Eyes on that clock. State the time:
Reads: 6:18
